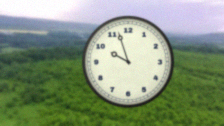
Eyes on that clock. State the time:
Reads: 9:57
